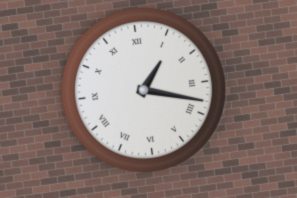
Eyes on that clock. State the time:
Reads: 1:18
